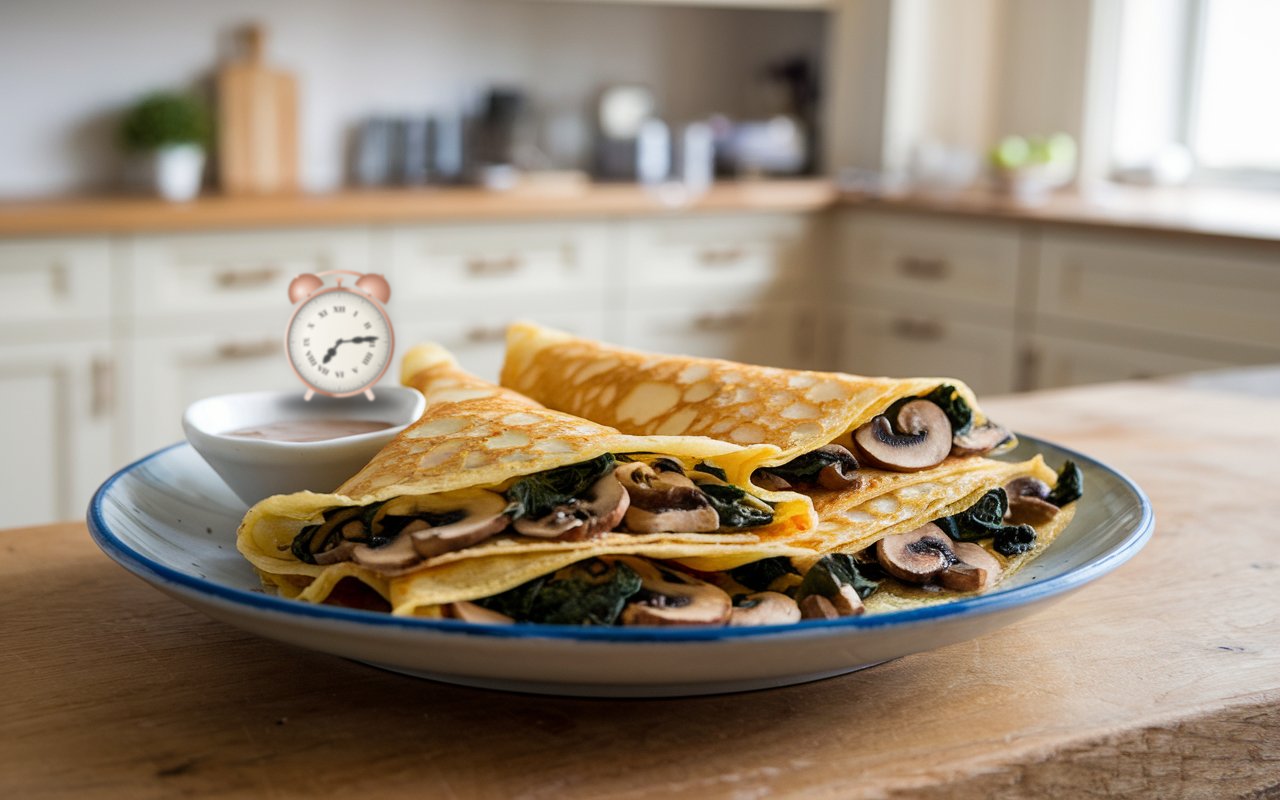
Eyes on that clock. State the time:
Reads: 7:14
